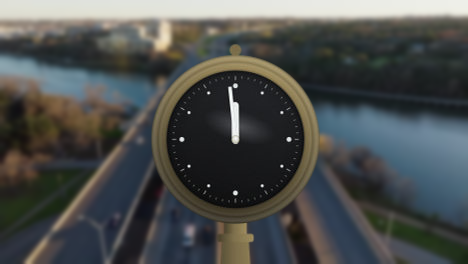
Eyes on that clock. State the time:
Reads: 11:59
